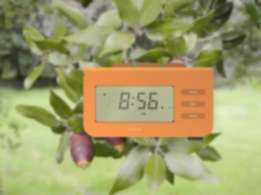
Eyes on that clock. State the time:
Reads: 8:56
